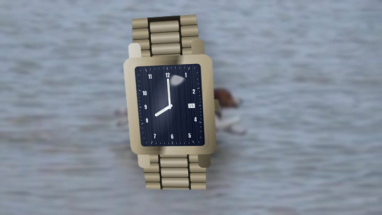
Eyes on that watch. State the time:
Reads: 8:00
